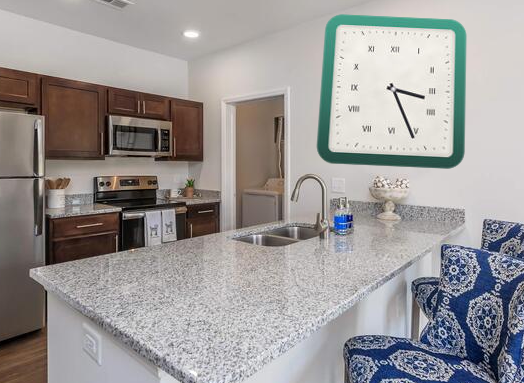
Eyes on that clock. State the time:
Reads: 3:26
